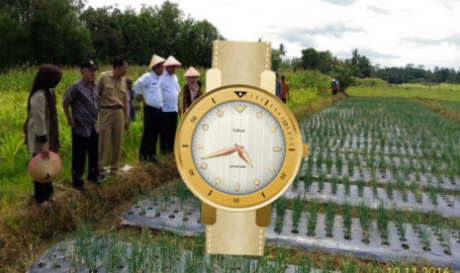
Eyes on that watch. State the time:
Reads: 4:42
